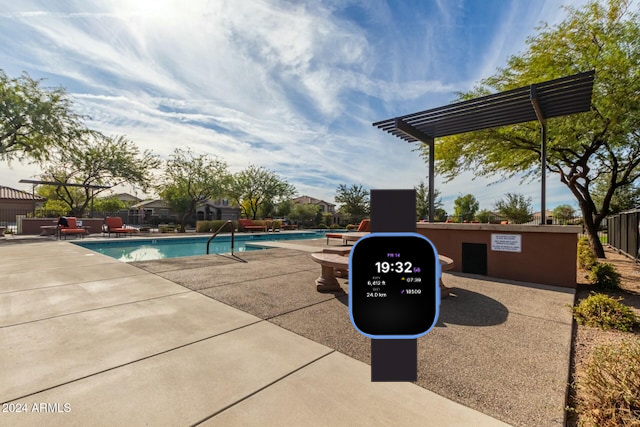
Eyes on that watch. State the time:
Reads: 19:32
